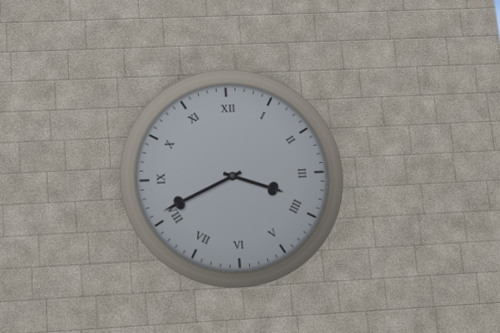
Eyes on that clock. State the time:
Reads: 3:41
